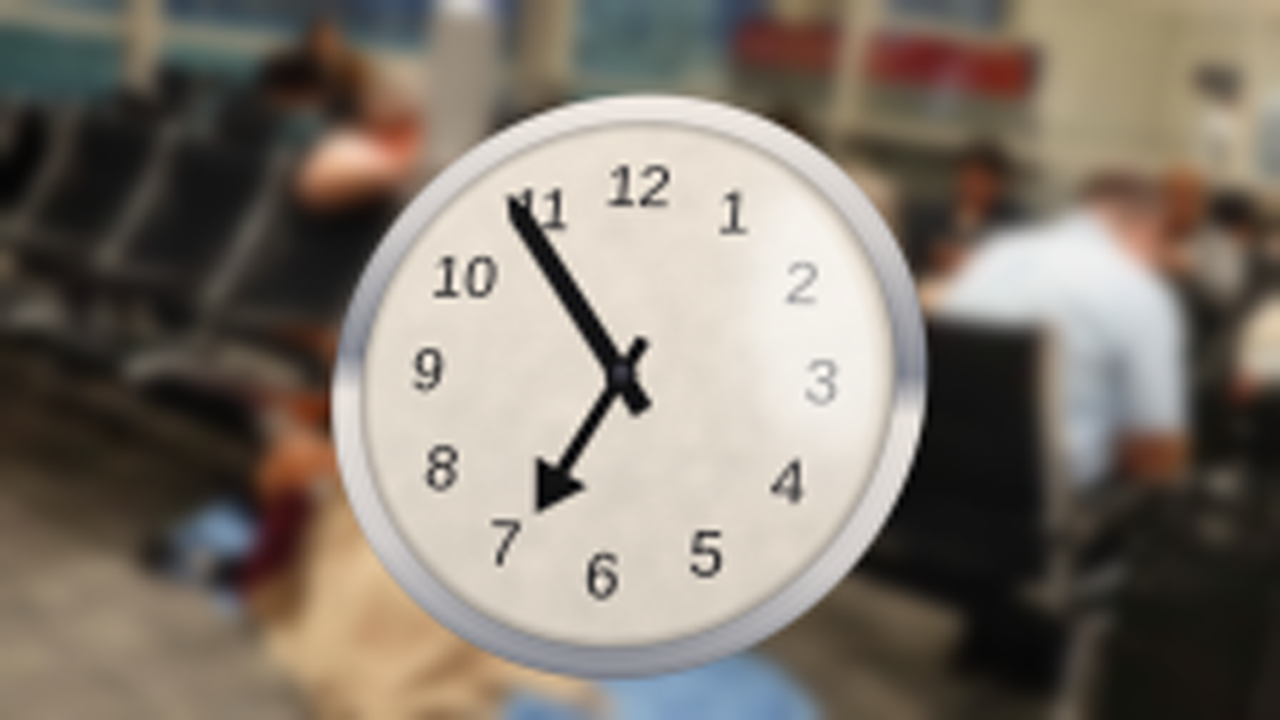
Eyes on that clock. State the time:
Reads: 6:54
